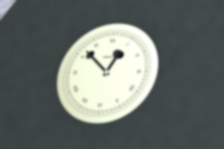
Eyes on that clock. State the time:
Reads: 12:52
